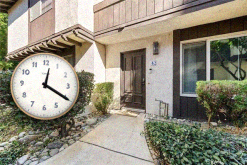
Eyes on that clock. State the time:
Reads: 12:20
